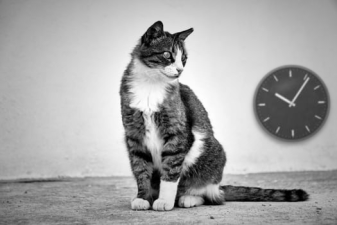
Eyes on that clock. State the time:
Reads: 10:06
